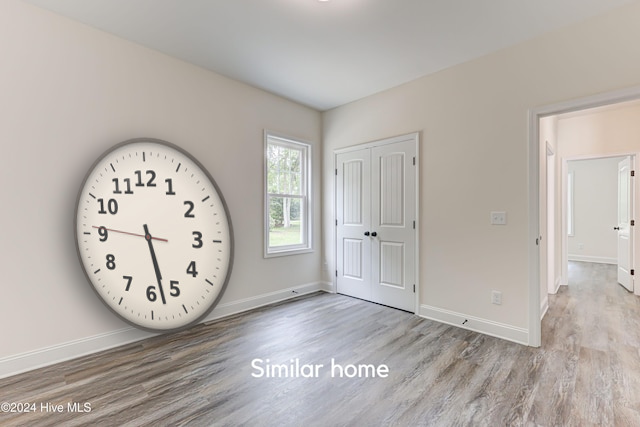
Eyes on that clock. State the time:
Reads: 5:27:46
